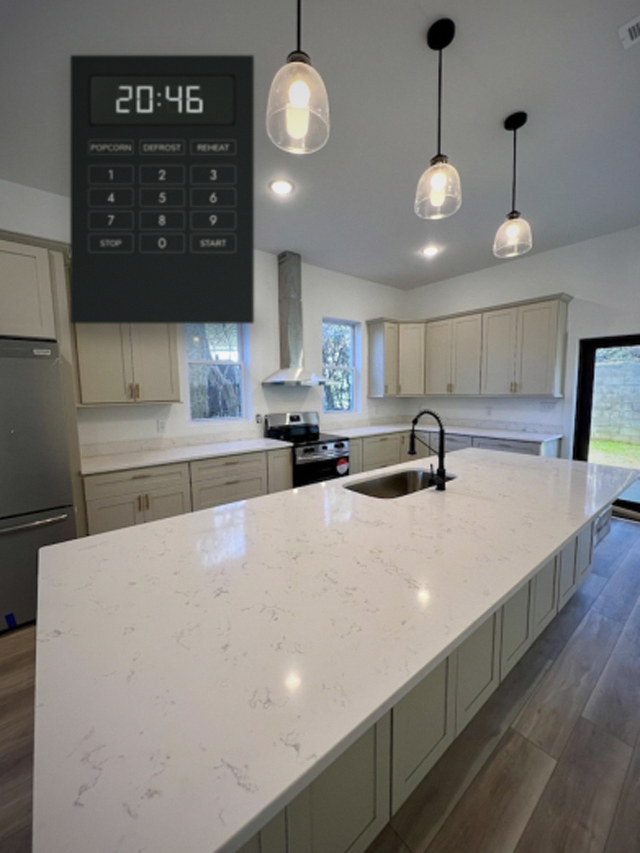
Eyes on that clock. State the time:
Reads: 20:46
